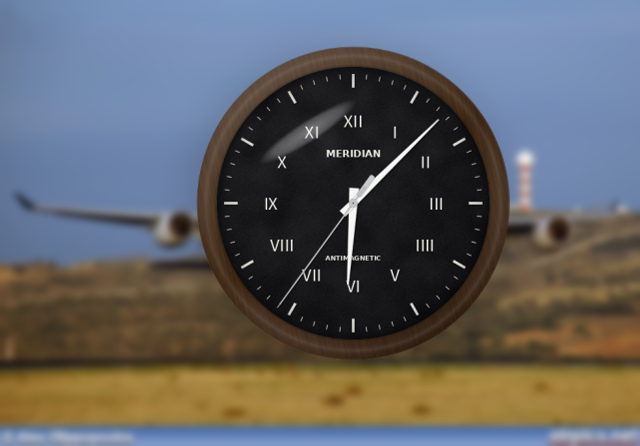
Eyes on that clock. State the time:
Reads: 6:07:36
